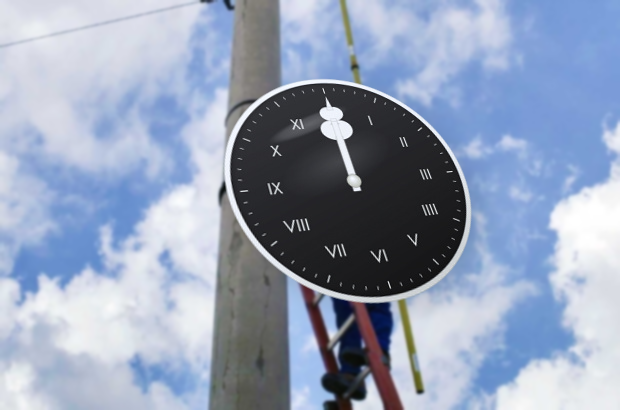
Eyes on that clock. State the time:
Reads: 12:00
